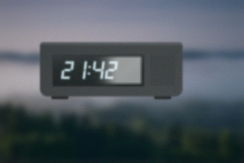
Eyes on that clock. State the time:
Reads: 21:42
